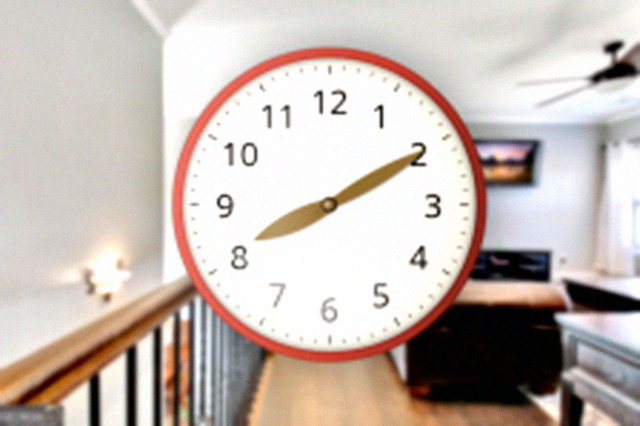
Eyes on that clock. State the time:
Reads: 8:10
